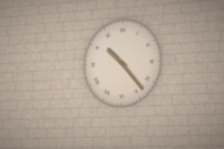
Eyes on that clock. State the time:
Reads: 10:23
